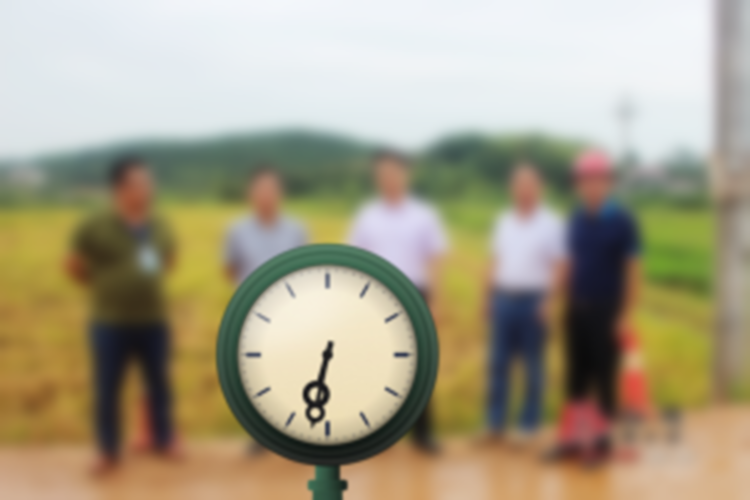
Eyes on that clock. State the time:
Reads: 6:32
